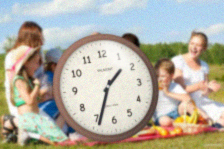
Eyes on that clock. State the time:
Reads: 1:34
